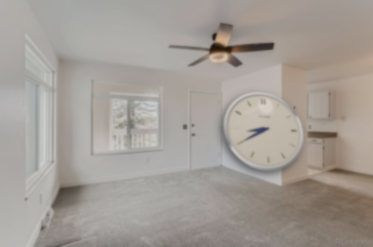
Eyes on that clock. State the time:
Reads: 8:40
